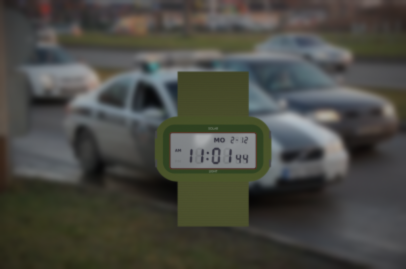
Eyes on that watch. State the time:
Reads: 11:01:44
